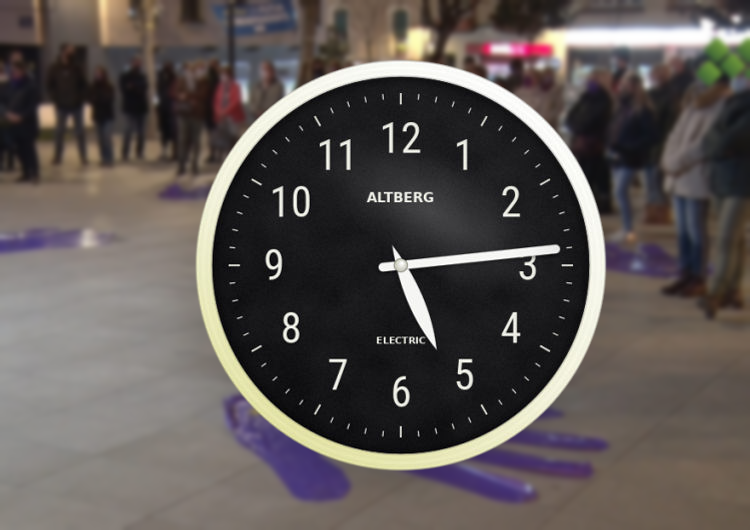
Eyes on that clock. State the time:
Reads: 5:14
